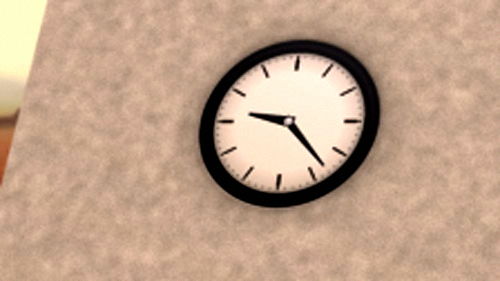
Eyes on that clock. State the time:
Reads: 9:23
